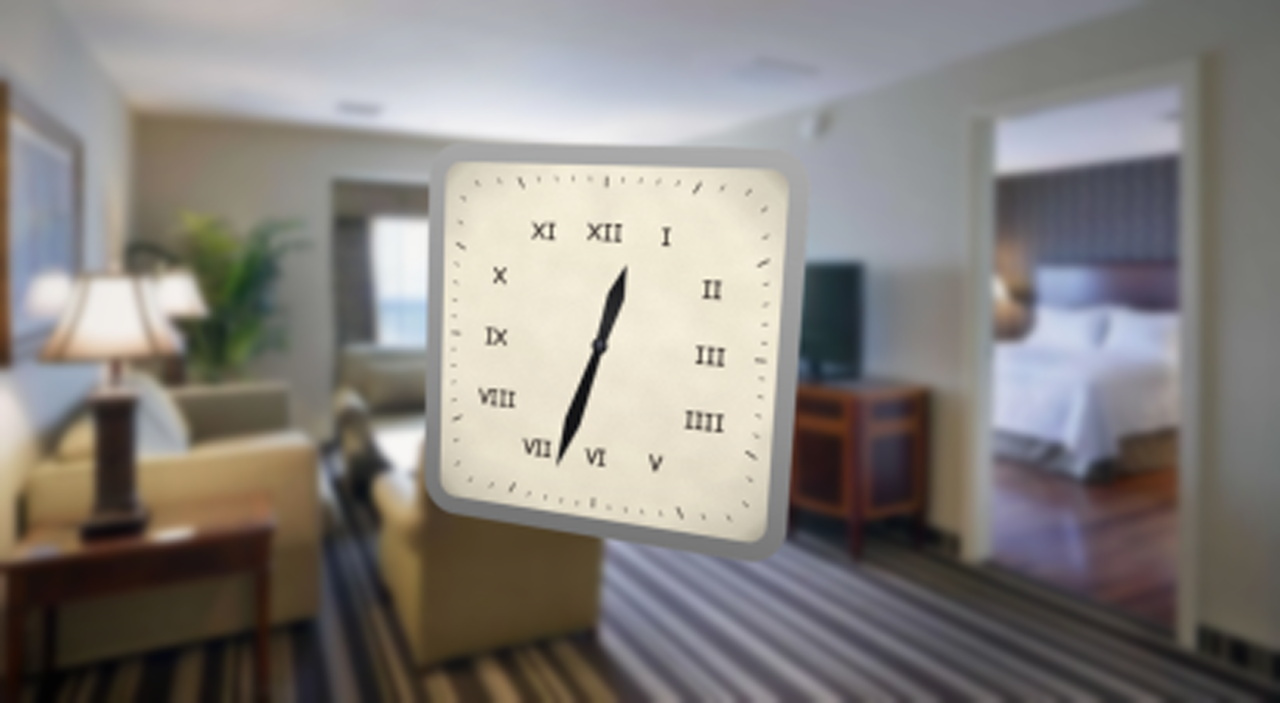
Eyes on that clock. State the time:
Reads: 12:33
